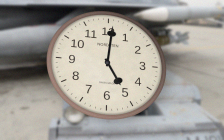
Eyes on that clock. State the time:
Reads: 5:01
